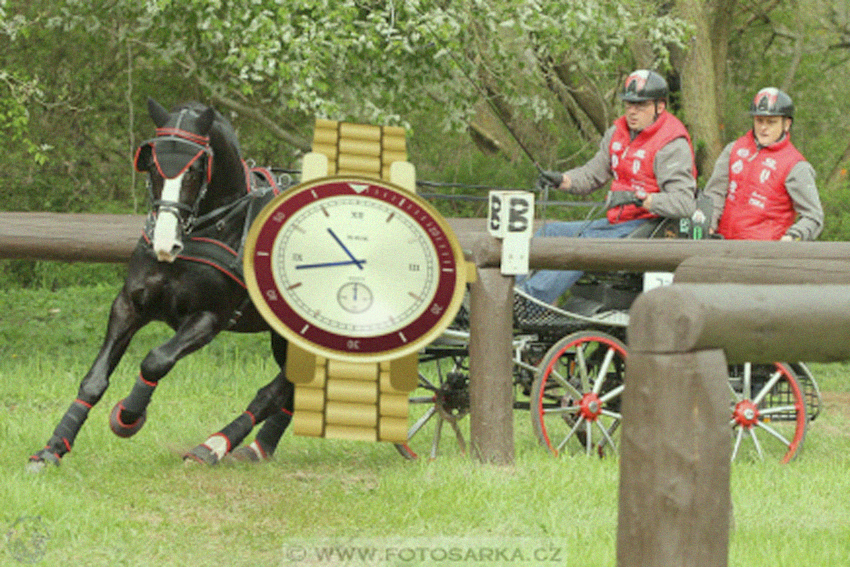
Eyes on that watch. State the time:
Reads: 10:43
